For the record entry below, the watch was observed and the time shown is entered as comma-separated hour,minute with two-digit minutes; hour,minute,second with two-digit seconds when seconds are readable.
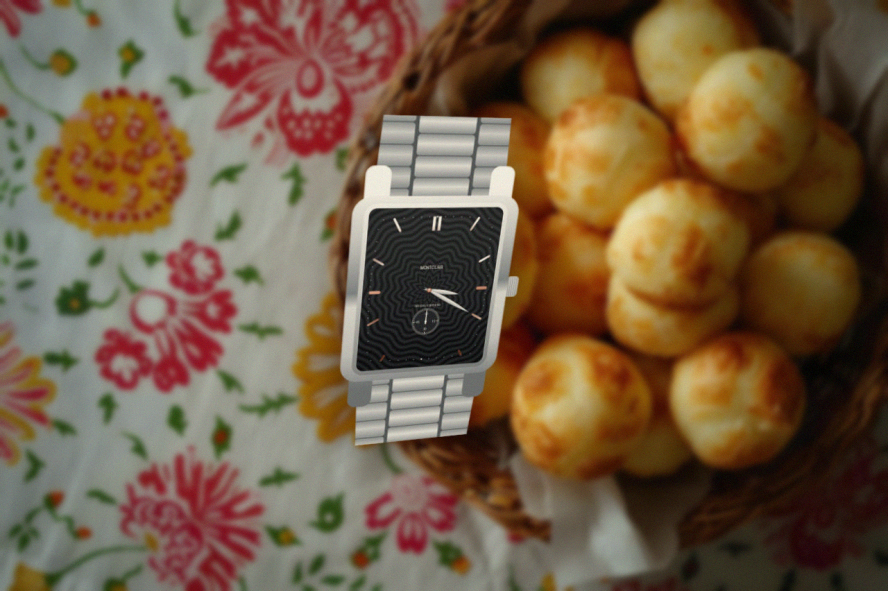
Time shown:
3,20
